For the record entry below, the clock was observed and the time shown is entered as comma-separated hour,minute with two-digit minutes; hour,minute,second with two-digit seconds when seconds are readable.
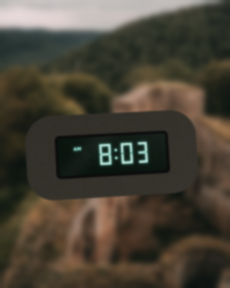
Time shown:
8,03
